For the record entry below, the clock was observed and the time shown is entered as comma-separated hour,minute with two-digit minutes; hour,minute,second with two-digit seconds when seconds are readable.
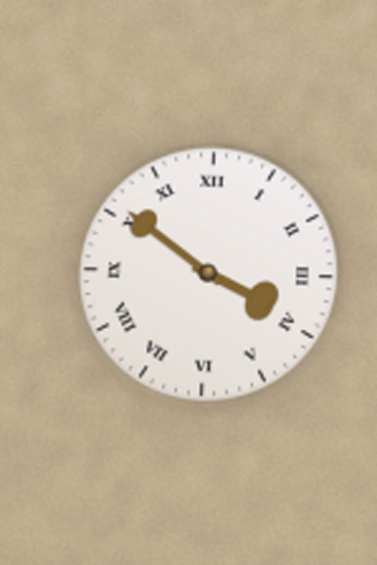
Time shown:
3,51
